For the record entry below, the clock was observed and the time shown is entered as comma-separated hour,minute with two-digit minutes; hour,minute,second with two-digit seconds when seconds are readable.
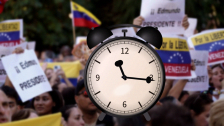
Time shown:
11,16
